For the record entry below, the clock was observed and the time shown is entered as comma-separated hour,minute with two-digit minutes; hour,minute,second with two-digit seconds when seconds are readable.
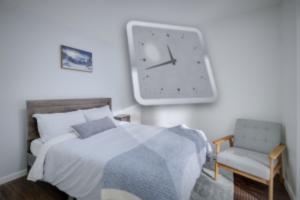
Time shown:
11,42
